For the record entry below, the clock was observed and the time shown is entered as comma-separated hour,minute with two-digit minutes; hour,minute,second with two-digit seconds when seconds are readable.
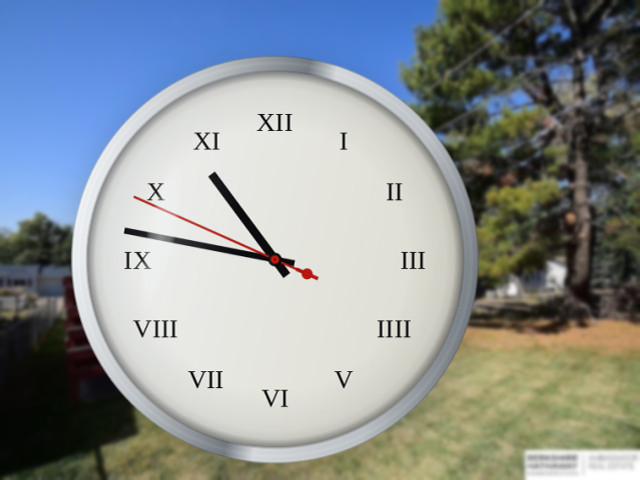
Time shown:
10,46,49
